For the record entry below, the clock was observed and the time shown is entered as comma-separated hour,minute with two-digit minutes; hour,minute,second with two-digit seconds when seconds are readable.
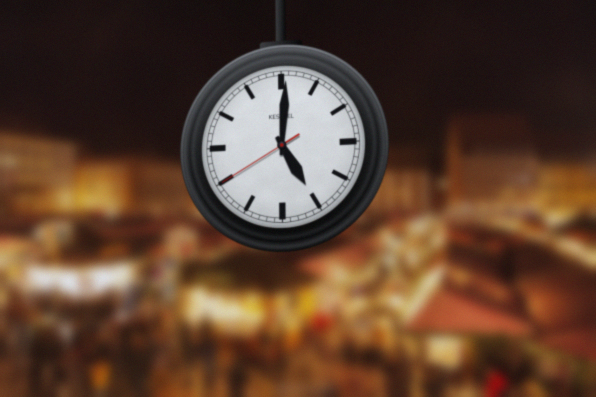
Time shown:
5,00,40
